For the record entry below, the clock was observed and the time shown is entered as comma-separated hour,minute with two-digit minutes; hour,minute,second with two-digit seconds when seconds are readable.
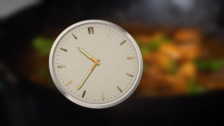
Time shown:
10,37
